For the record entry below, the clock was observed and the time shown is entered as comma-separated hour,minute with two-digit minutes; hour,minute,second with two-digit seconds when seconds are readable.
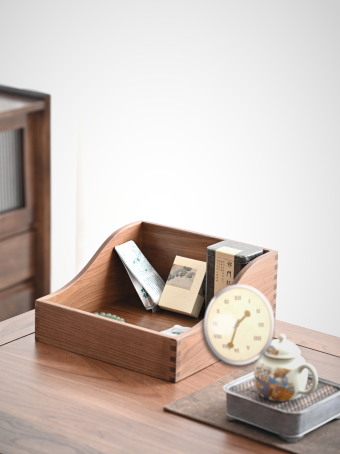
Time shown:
1,33
